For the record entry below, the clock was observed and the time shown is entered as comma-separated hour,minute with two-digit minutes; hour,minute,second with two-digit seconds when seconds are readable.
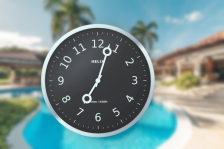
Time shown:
7,03
